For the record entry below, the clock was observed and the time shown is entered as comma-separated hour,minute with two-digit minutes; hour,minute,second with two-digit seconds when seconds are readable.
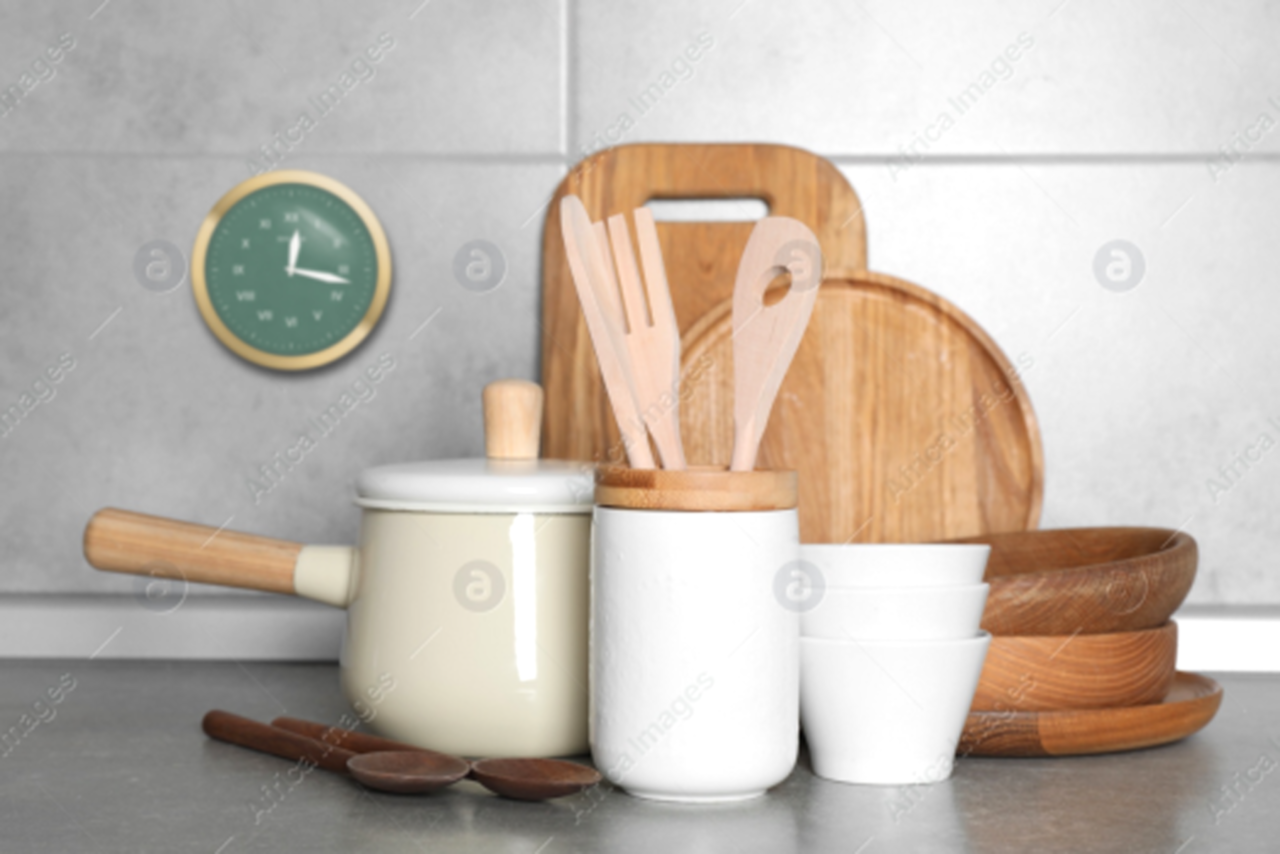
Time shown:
12,17
